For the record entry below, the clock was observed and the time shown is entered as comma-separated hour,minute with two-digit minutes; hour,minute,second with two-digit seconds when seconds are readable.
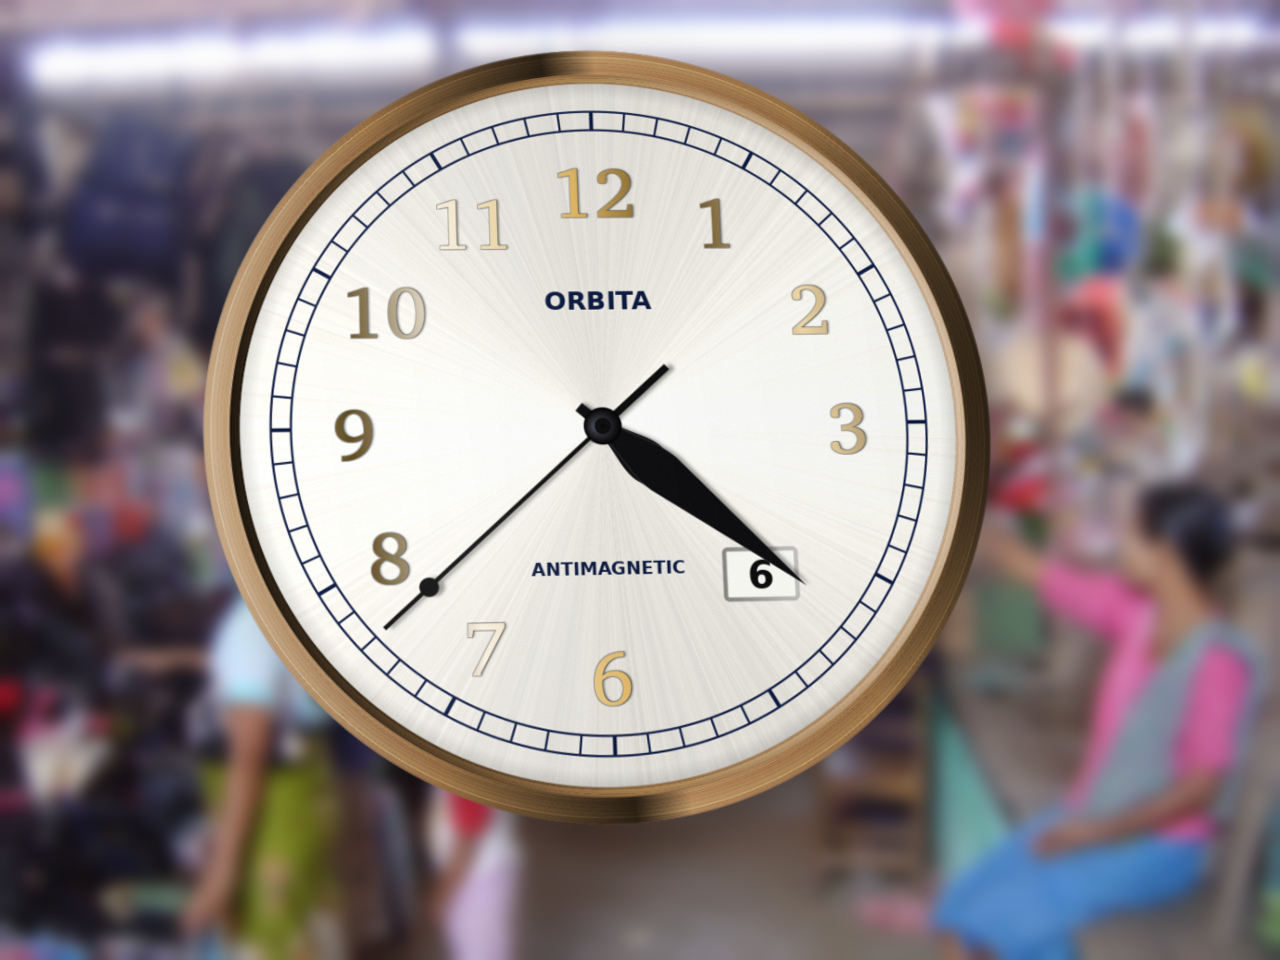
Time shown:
4,21,38
